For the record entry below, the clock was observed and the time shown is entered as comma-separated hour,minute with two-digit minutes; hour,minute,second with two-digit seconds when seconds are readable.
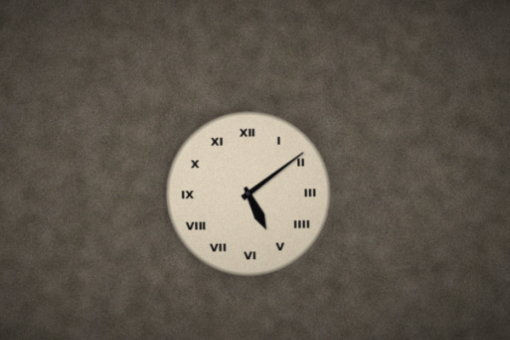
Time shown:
5,09
